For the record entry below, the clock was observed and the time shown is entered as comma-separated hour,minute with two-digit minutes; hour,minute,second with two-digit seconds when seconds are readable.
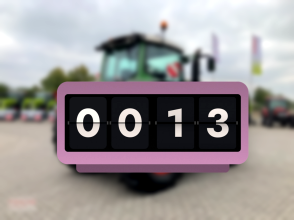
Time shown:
0,13
